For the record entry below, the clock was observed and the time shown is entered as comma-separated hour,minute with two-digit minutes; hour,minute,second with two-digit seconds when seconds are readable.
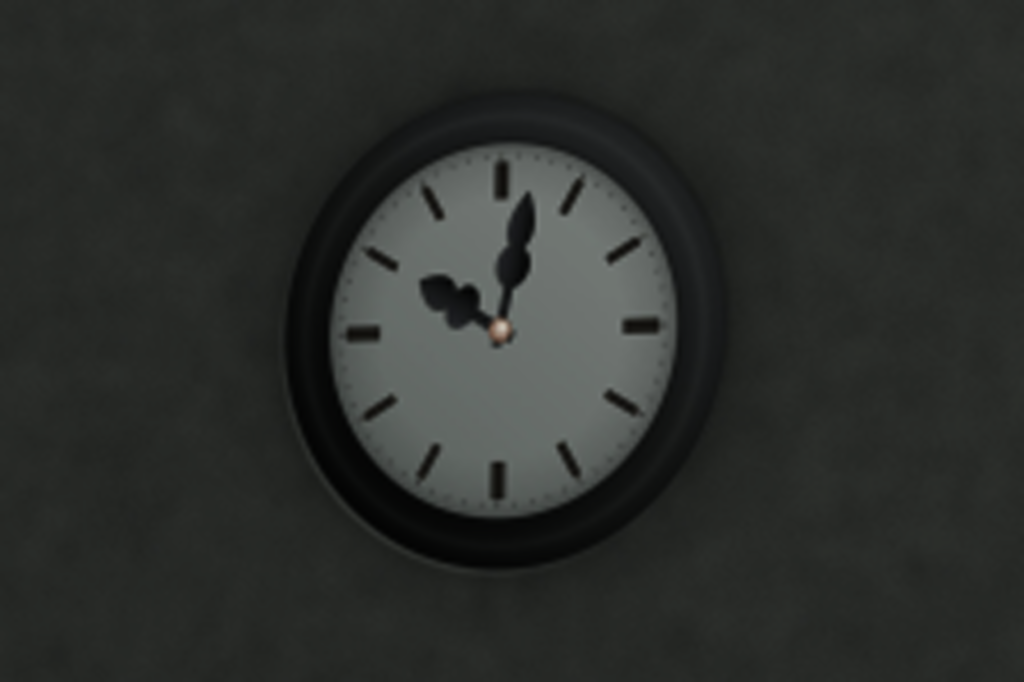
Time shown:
10,02
